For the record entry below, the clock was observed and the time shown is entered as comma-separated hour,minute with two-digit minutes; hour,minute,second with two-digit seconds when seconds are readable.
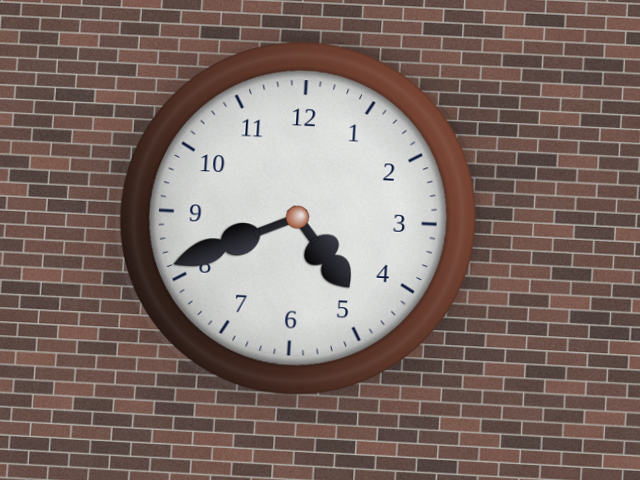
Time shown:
4,41
